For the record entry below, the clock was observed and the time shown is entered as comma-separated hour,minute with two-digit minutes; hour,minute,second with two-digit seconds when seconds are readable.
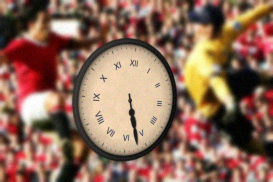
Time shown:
5,27
